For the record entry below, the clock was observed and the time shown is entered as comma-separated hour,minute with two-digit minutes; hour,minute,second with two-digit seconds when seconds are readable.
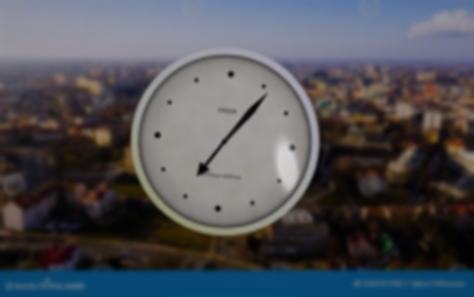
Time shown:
7,06
